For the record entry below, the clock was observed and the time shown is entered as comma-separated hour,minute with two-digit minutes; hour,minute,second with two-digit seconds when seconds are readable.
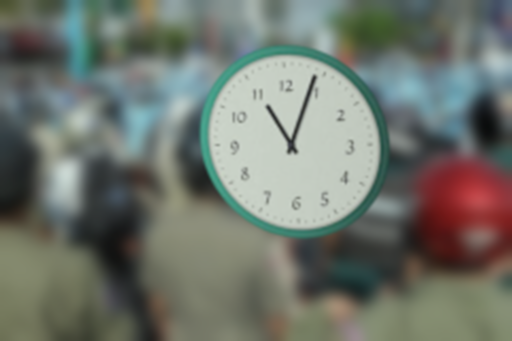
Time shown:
11,04
